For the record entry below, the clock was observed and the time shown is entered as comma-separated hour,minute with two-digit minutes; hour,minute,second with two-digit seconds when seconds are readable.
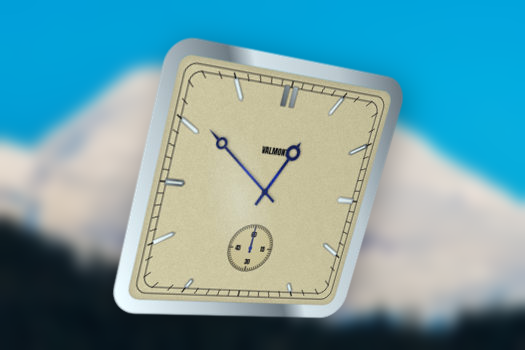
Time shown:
12,51
